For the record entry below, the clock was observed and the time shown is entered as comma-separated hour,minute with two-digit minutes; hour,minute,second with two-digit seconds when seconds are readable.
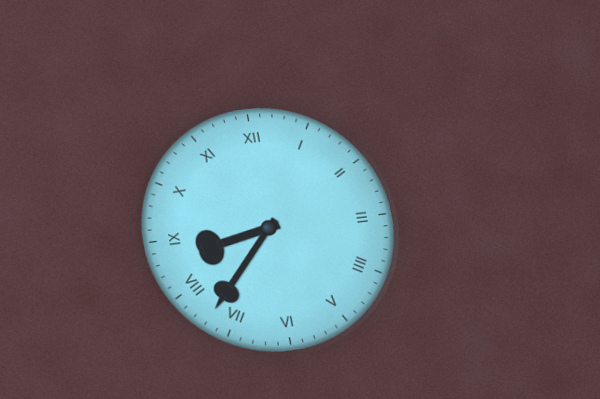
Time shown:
8,37
